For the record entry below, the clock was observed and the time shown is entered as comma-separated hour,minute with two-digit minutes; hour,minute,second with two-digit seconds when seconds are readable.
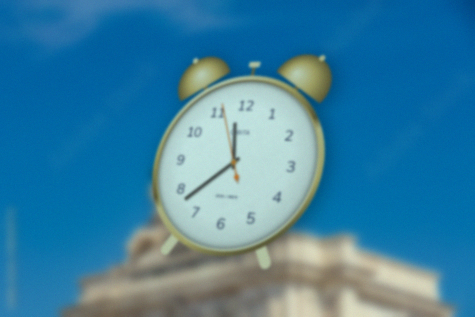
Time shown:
11,37,56
